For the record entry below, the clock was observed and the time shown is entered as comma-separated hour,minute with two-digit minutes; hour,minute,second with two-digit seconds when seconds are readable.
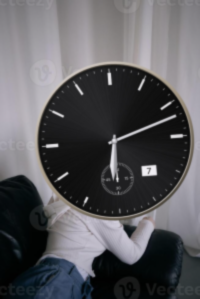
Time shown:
6,12
